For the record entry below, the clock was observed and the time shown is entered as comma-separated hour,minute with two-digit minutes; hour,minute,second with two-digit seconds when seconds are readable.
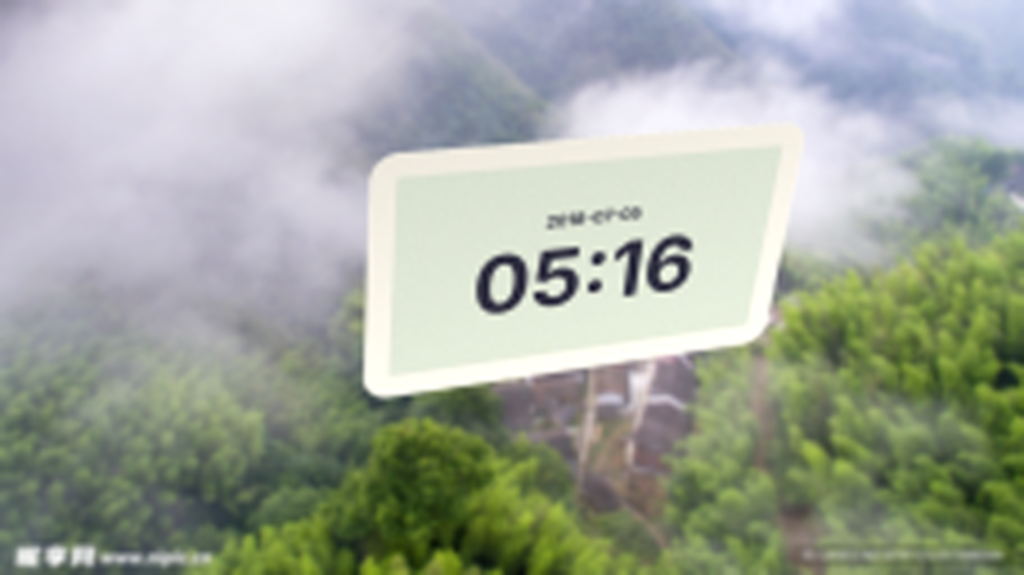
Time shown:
5,16
